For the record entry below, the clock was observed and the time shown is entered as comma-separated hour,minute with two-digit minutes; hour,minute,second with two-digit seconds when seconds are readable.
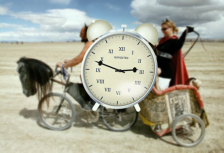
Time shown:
2,48
